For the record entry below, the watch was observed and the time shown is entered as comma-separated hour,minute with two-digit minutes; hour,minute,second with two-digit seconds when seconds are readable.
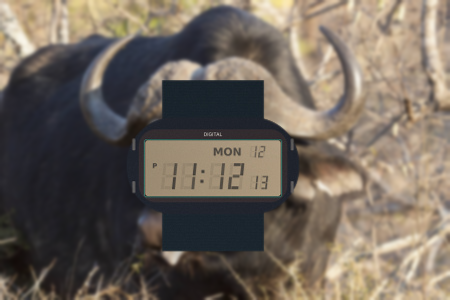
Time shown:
11,12,13
